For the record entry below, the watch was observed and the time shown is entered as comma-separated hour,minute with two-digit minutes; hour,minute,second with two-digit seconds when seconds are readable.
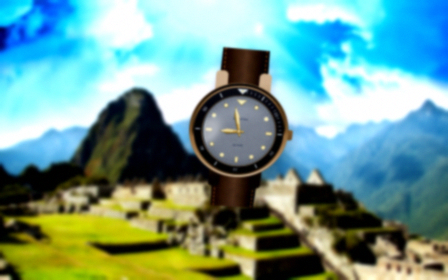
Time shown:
8,58
